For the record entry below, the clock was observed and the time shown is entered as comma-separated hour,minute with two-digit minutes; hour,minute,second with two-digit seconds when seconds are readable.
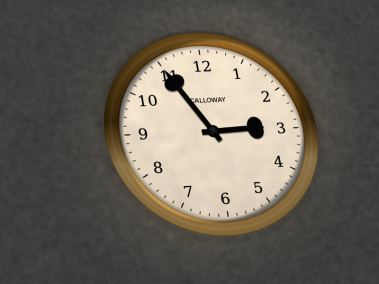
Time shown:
2,55
